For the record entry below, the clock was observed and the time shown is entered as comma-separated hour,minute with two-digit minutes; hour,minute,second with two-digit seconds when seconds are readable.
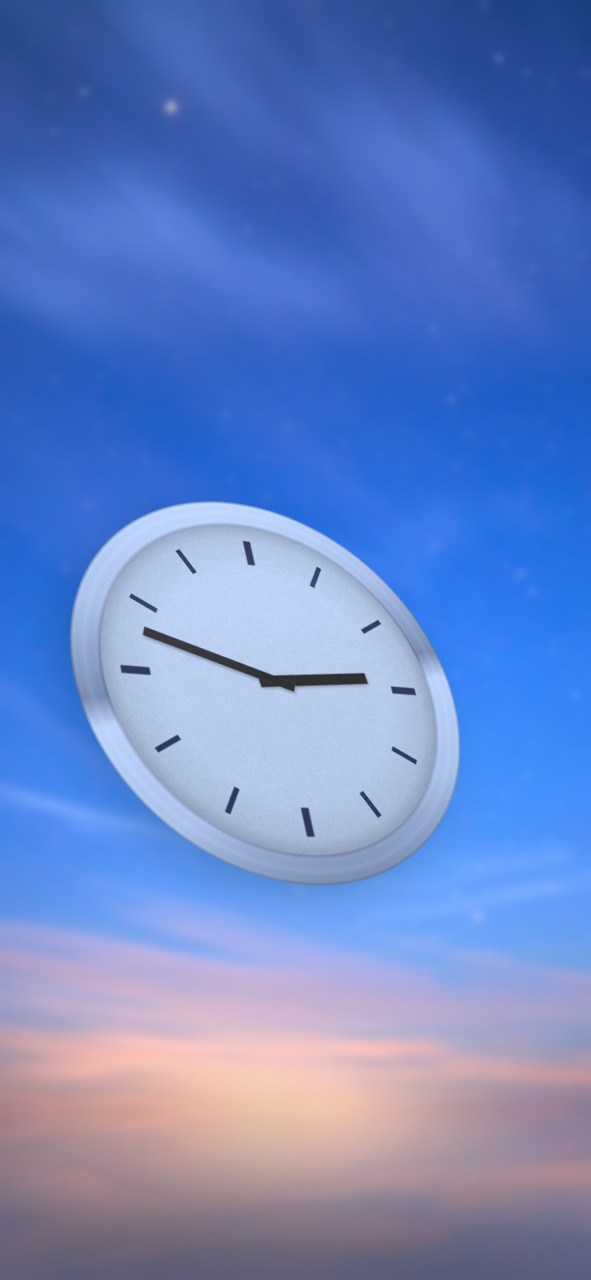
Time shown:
2,48
